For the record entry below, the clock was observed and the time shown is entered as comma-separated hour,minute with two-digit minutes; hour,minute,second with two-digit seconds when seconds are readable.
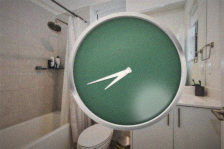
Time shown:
7,42
